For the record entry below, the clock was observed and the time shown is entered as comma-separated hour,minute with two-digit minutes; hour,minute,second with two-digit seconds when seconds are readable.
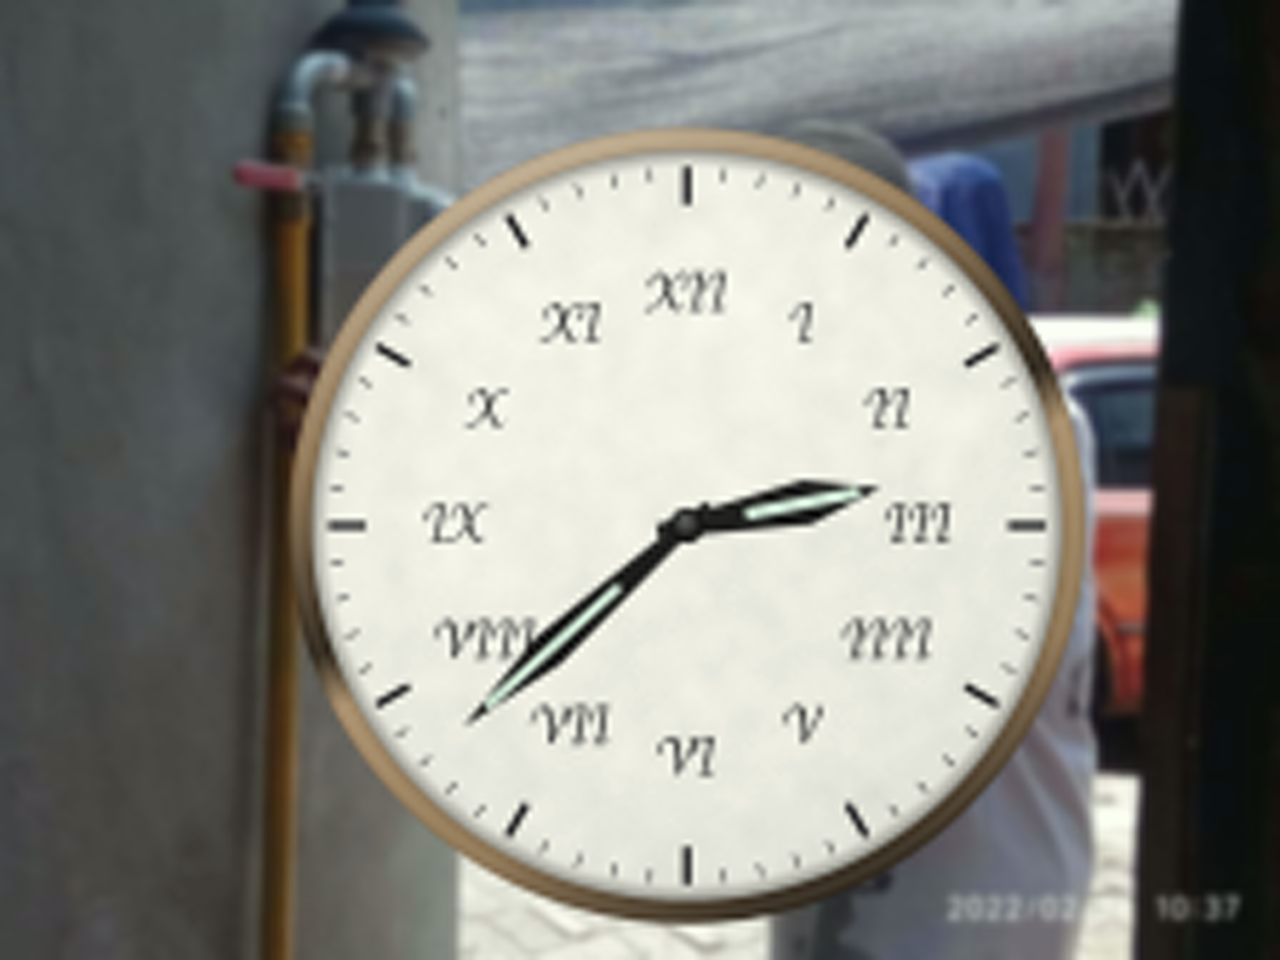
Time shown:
2,38
